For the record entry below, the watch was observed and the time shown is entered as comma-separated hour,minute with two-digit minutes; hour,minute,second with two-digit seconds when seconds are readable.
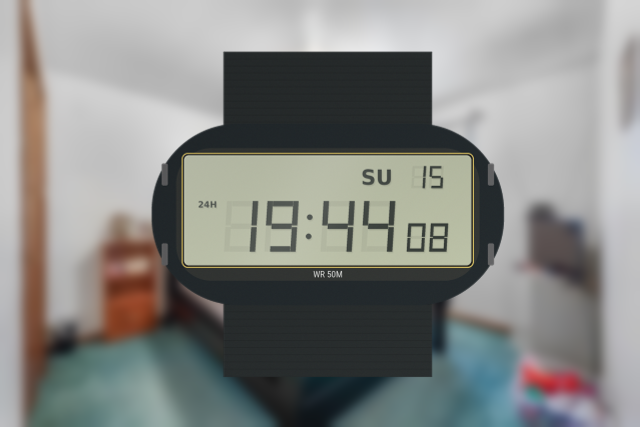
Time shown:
19,44,08
